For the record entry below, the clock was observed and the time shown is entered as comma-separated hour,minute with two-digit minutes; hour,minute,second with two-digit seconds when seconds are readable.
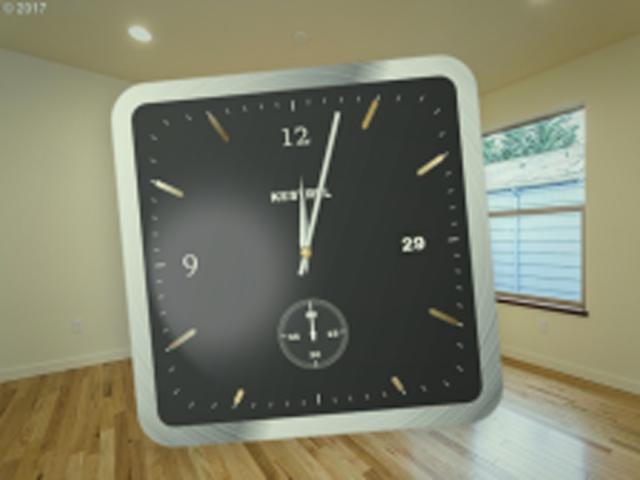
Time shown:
12,03
